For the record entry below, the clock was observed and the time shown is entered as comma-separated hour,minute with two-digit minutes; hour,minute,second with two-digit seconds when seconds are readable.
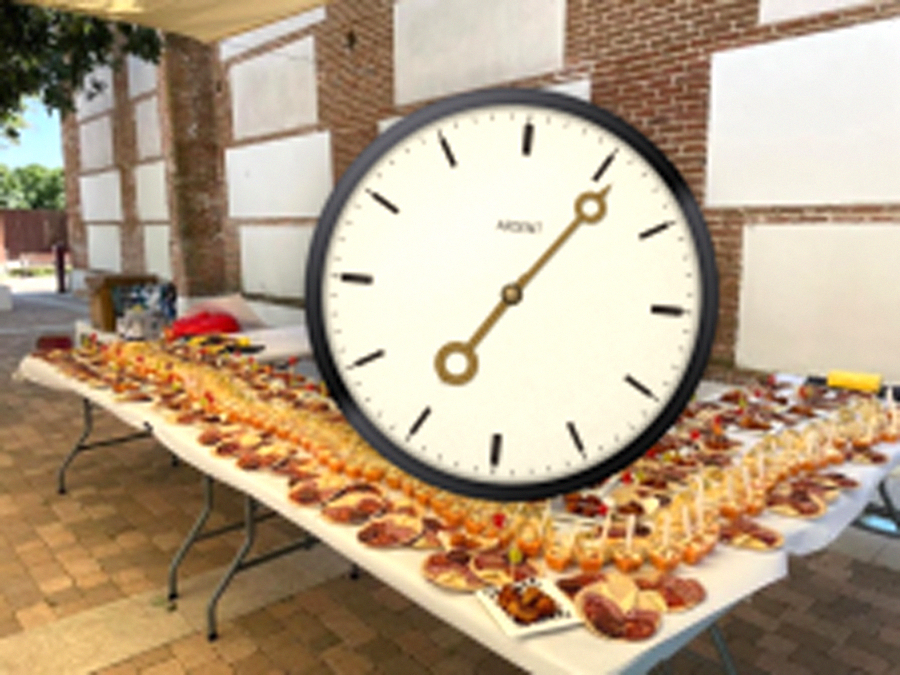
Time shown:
7,06
